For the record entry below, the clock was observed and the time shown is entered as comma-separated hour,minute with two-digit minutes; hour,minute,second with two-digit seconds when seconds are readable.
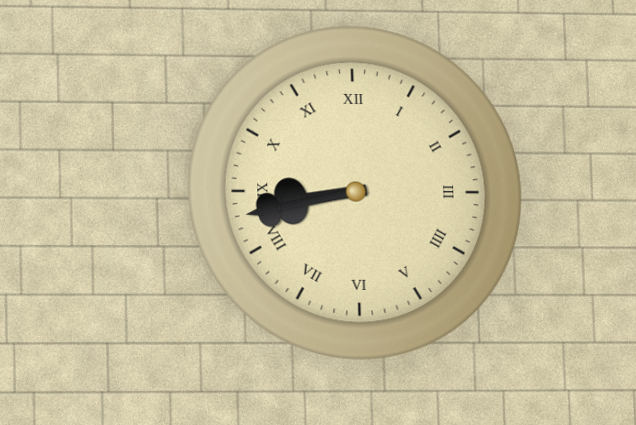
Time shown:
8,43
